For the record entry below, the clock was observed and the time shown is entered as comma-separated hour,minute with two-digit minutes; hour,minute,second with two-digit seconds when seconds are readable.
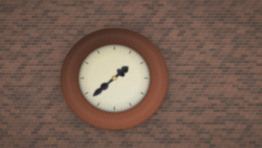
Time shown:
1,38
